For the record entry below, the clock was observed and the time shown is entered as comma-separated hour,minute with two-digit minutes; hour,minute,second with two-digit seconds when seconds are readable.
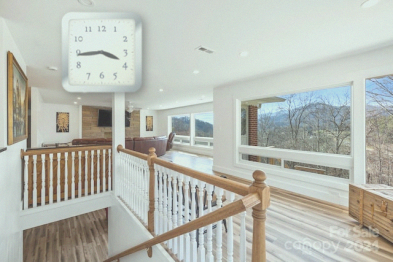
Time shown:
3,44
